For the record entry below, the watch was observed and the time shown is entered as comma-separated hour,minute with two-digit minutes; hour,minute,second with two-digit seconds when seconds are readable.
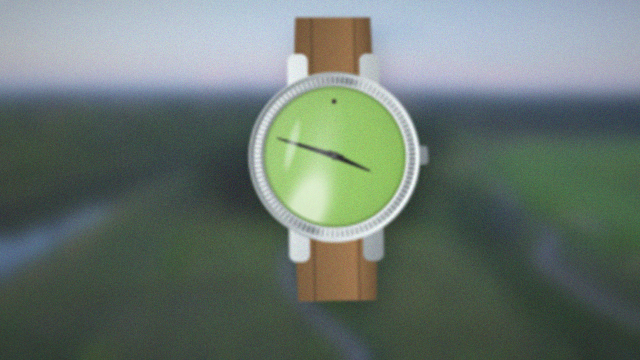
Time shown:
3,48
